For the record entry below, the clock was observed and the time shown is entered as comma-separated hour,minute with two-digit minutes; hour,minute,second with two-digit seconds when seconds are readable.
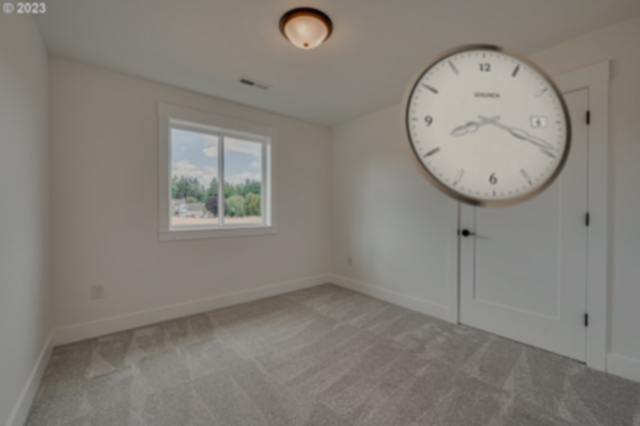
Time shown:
8,19
